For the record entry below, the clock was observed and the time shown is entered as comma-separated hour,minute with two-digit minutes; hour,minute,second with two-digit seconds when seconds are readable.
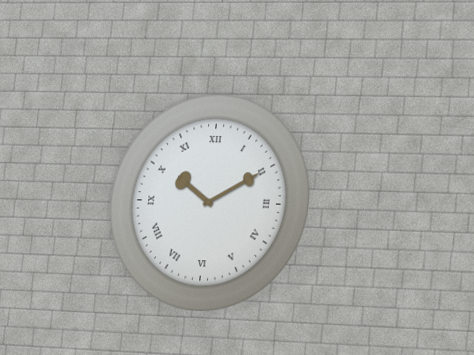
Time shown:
10,10
